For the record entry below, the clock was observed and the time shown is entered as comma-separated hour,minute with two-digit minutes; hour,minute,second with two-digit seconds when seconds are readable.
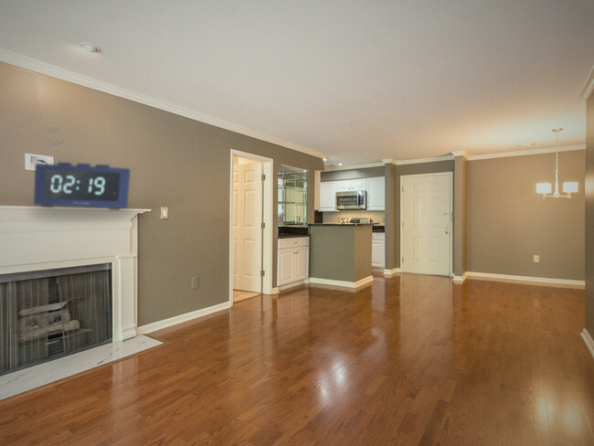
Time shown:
2,19
